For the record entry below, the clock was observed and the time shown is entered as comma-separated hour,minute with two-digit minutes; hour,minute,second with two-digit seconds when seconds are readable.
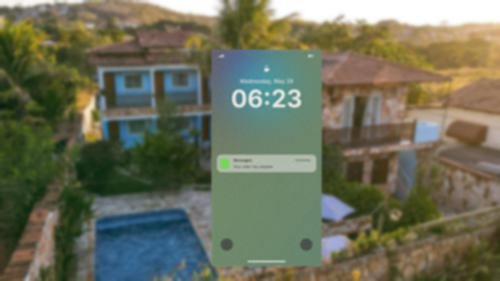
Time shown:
6,23
